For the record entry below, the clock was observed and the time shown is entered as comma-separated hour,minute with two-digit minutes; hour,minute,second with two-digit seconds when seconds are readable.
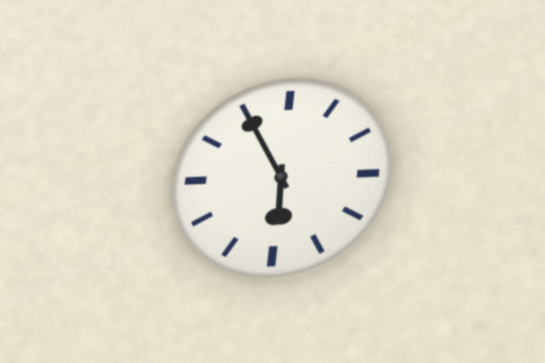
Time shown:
5,55
